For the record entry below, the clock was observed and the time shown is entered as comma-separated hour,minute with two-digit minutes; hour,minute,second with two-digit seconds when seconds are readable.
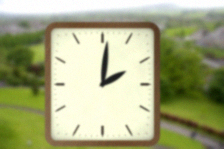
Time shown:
2,01
